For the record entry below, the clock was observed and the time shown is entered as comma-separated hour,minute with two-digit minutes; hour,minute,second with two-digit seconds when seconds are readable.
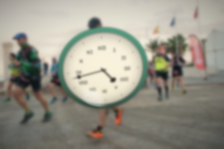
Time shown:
4,43
